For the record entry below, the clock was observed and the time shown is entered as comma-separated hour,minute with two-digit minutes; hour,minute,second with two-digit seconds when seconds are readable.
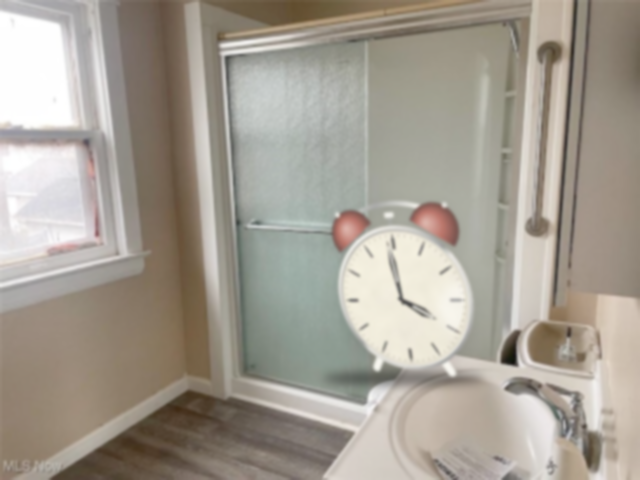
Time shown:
3,59
